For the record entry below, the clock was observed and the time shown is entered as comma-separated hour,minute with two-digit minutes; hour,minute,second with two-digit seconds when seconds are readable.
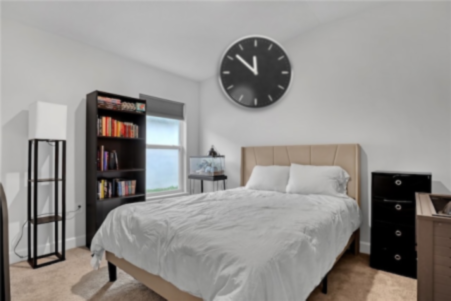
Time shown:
11,52
